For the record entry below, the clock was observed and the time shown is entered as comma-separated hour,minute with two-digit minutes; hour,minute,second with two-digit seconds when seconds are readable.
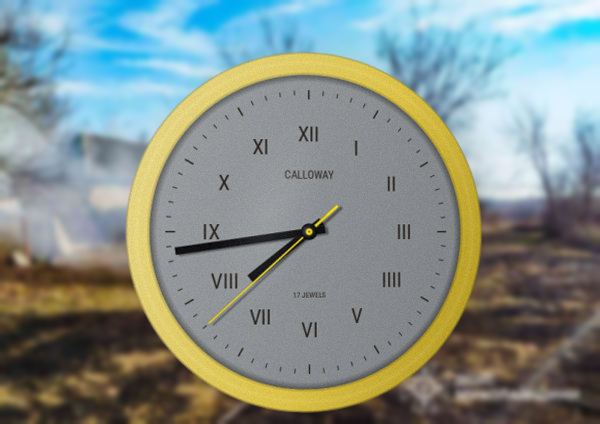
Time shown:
7,43,38
